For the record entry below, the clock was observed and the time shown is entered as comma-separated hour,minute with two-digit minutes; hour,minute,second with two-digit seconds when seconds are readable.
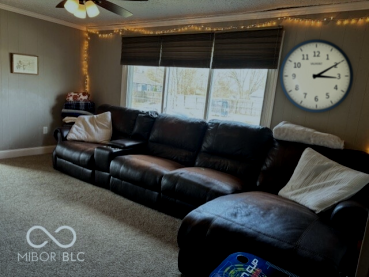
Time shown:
3,10
